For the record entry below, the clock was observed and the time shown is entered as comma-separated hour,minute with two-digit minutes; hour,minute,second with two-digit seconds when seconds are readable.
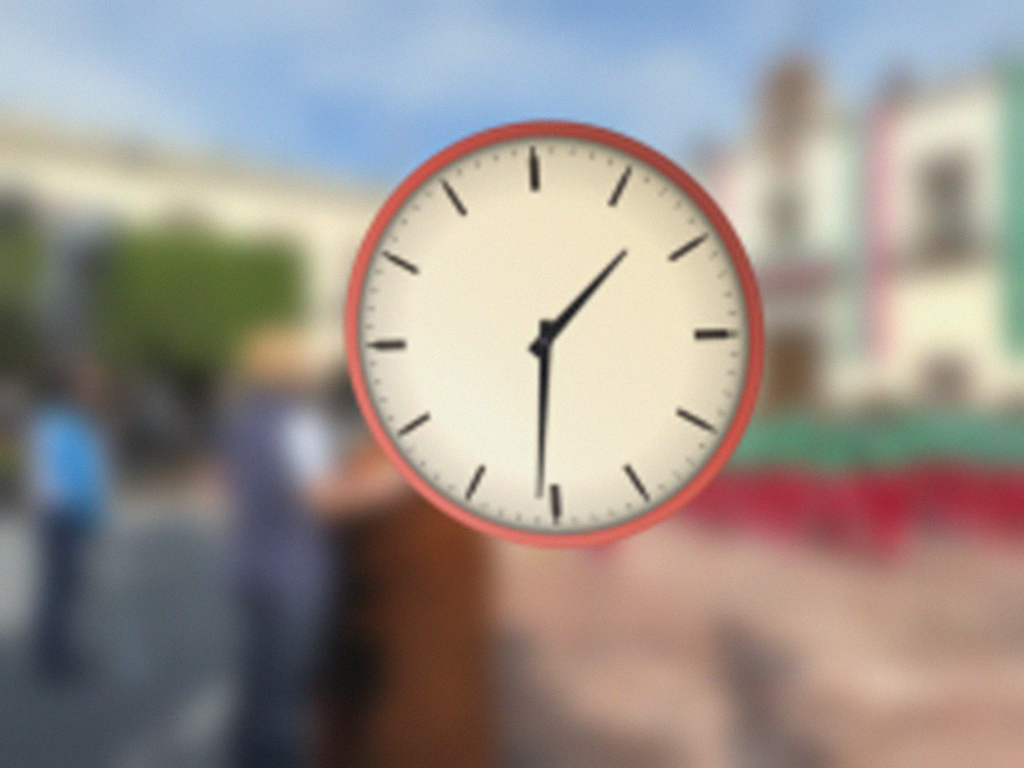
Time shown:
1,31
